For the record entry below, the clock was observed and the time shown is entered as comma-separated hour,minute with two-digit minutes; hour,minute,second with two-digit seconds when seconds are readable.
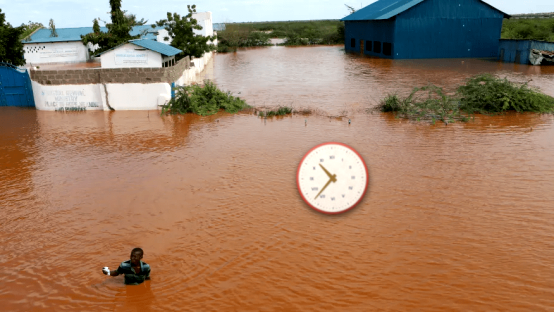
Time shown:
10,37
